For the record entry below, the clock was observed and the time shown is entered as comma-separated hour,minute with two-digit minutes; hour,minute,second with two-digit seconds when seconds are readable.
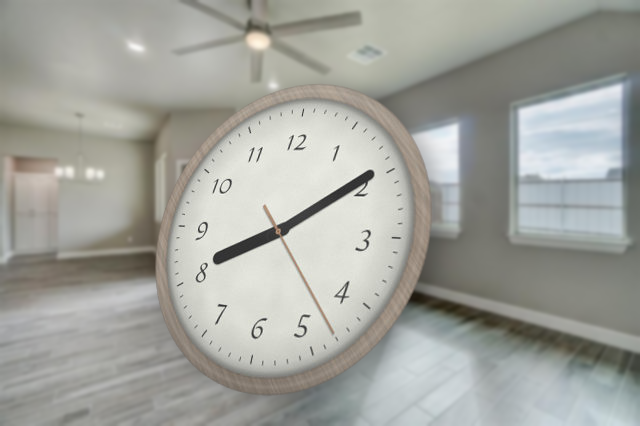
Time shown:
8,09,23
